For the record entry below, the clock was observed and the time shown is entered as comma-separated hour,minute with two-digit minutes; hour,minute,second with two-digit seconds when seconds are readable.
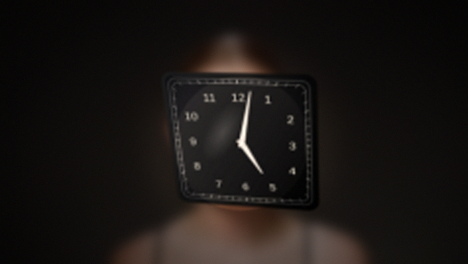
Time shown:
5,02
